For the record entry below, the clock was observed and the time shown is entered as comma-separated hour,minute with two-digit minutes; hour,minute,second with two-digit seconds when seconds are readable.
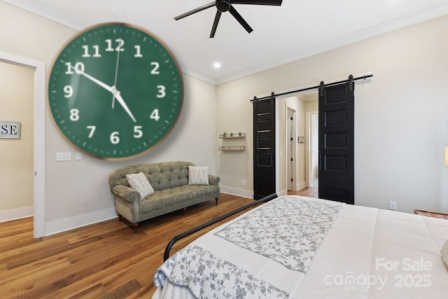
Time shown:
4,50,01
